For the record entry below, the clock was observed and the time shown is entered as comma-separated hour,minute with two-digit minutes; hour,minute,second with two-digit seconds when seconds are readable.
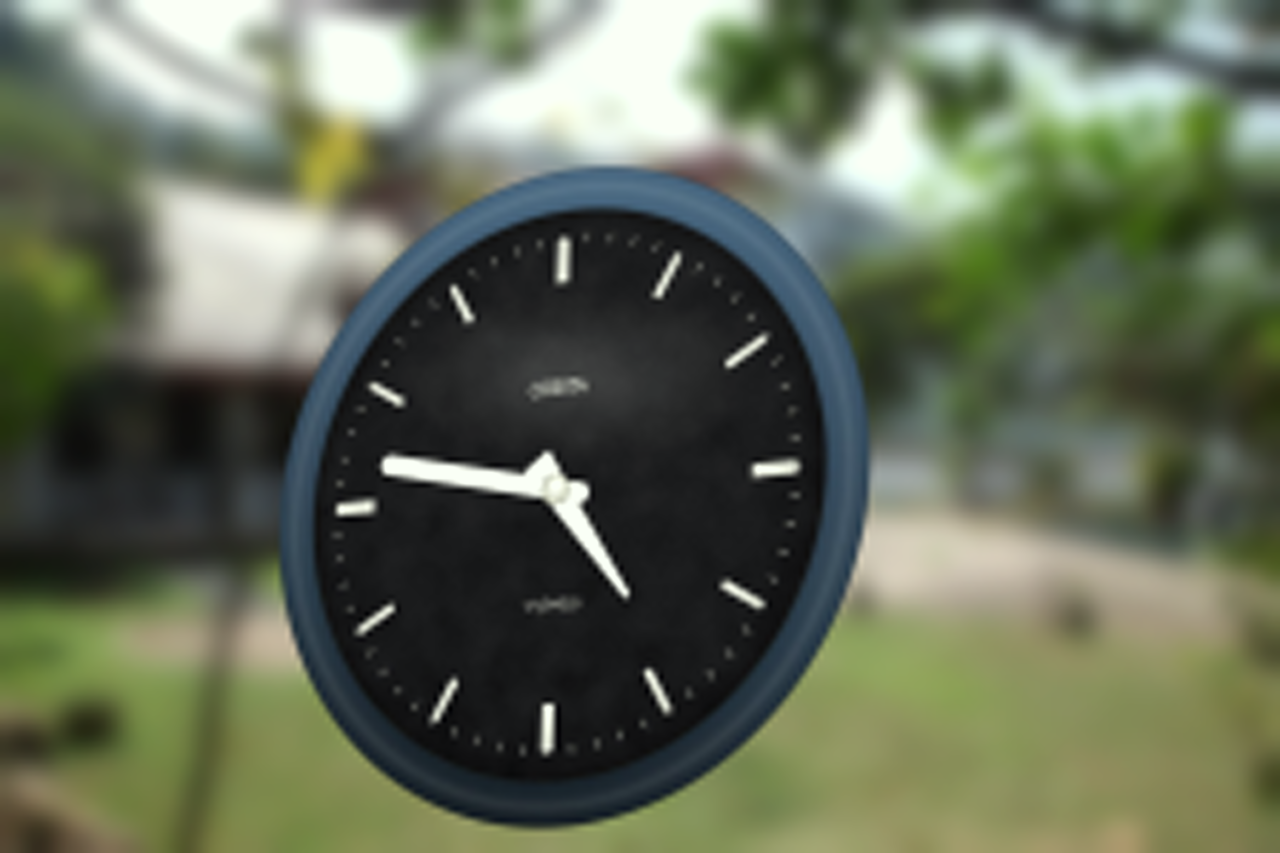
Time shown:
4,47
